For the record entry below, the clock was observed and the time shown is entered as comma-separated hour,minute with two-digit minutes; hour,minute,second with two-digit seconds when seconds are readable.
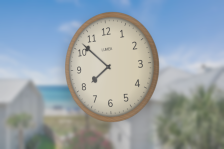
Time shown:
7,52
